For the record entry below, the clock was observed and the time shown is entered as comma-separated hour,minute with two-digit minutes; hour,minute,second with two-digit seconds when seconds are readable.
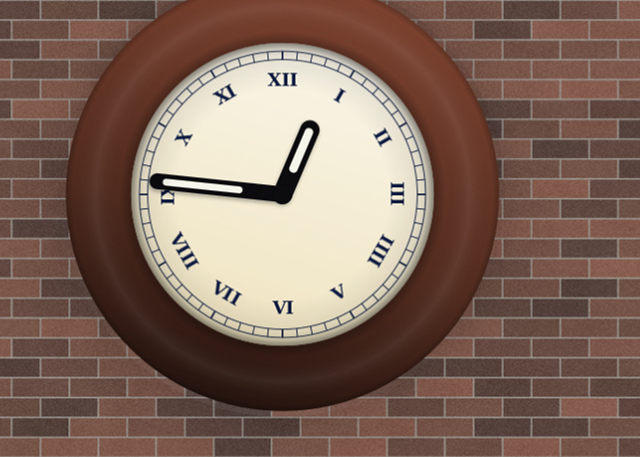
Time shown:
12,46
